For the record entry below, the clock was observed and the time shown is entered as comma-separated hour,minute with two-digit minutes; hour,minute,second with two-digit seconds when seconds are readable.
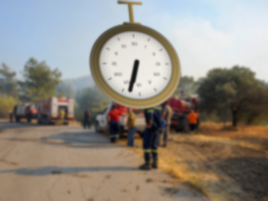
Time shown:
6,33
